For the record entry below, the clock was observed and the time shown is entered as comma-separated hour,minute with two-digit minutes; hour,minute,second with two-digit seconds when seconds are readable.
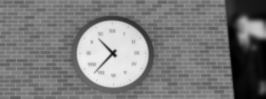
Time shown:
10,37
